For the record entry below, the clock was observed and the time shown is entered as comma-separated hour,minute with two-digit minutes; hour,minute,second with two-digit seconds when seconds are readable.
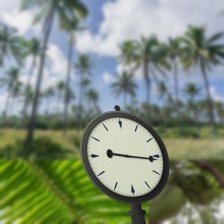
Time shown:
9,16
